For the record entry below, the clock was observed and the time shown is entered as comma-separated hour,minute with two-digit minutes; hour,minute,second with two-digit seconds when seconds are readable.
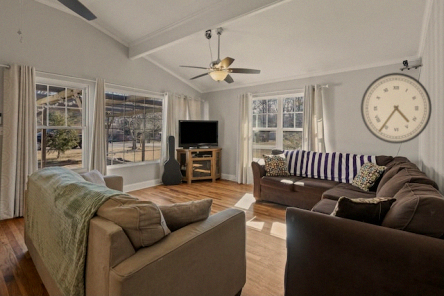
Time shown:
4,36
